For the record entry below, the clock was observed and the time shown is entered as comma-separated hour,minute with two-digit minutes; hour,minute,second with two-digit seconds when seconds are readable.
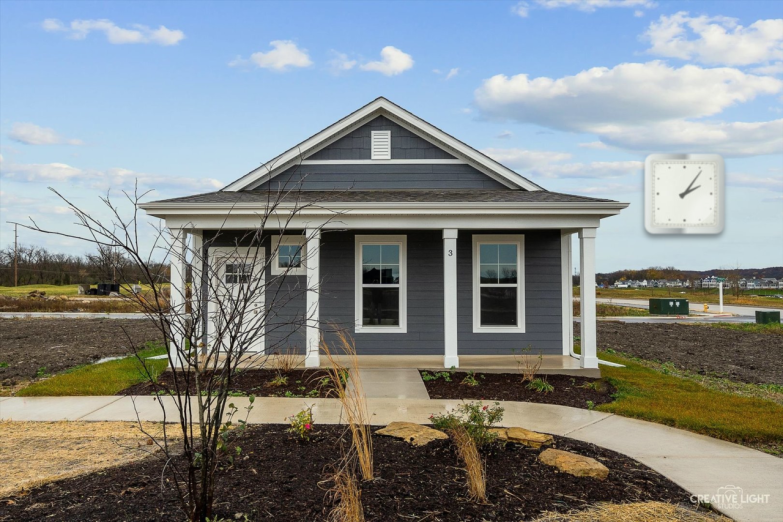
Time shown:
2,06
